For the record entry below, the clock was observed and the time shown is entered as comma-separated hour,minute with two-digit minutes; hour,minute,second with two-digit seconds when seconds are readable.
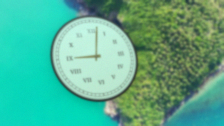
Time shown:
9,02
